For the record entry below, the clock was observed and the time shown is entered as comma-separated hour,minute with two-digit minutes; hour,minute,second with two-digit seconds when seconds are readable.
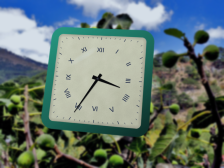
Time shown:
3,35
